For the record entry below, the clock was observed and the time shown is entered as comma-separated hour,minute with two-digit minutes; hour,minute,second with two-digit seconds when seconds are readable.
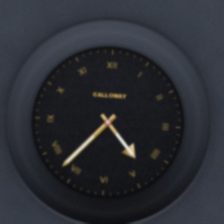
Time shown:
4,37
